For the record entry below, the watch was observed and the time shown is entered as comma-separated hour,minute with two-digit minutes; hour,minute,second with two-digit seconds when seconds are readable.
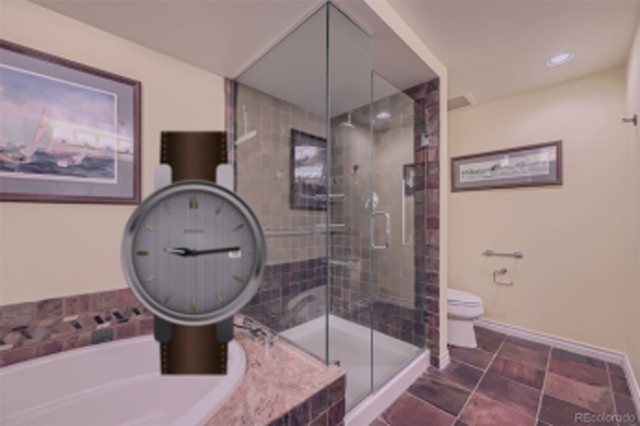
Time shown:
9,14
